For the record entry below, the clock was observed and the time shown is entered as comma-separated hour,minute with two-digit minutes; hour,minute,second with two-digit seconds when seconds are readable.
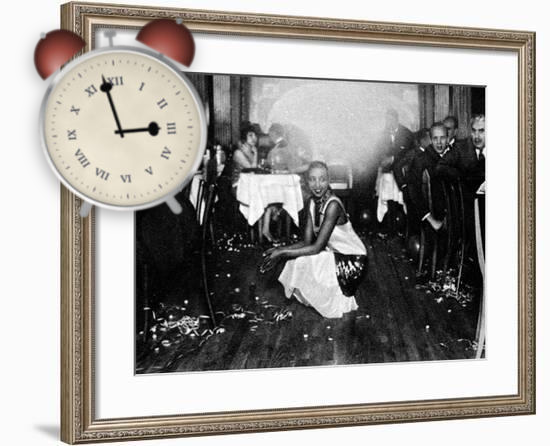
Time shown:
2,58
